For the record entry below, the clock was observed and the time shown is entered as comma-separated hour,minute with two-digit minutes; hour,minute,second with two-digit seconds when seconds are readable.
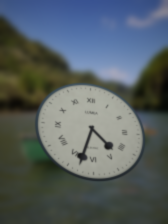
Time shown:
4,33
